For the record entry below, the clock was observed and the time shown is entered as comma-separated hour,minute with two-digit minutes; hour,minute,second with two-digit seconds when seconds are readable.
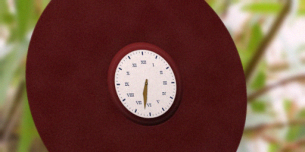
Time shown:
6,32
